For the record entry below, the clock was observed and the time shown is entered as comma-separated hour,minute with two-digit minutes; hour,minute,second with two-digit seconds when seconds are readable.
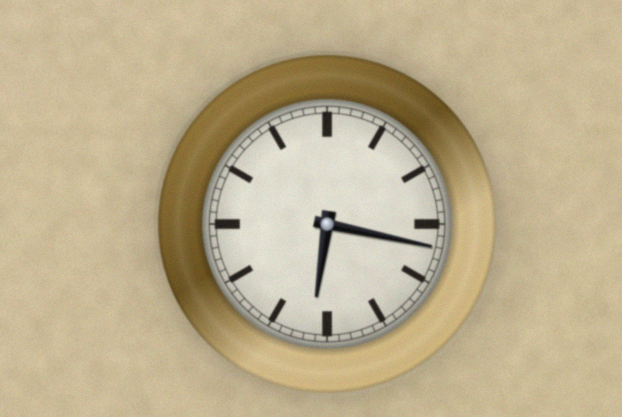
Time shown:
6,17
